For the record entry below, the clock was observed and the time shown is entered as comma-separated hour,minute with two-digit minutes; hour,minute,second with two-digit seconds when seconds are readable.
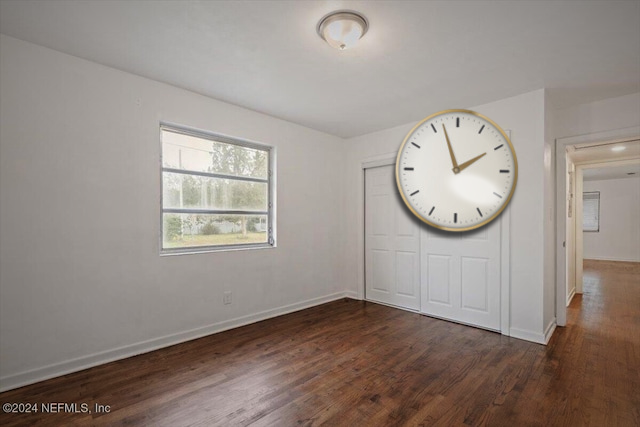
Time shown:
1,57
